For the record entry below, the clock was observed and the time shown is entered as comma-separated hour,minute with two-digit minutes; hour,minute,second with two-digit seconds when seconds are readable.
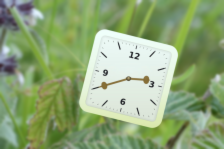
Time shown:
2,40
